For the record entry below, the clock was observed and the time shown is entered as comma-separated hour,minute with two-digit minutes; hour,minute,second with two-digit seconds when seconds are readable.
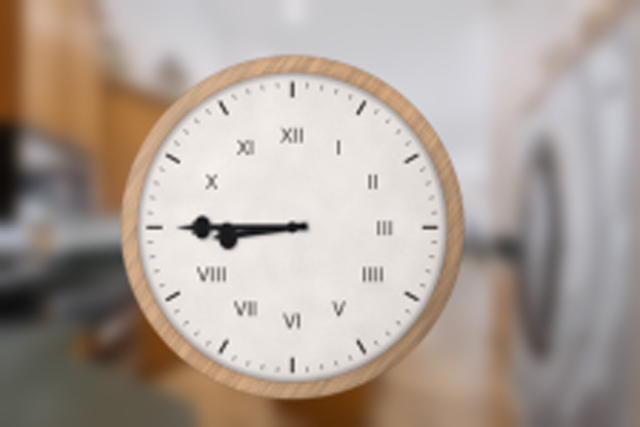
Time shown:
8,45
